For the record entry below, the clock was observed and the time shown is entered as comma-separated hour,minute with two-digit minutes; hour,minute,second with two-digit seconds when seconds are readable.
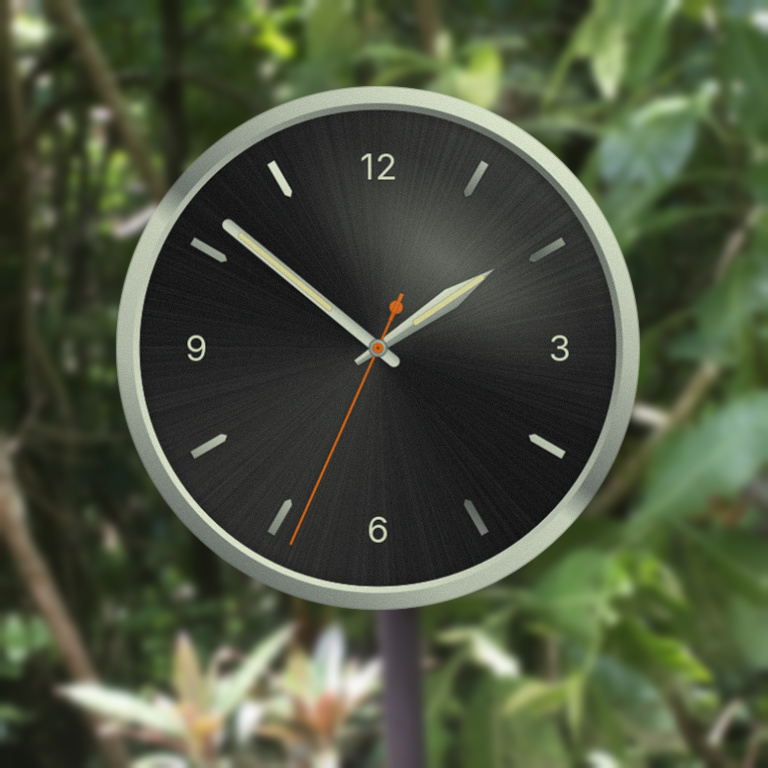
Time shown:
1,51,34
